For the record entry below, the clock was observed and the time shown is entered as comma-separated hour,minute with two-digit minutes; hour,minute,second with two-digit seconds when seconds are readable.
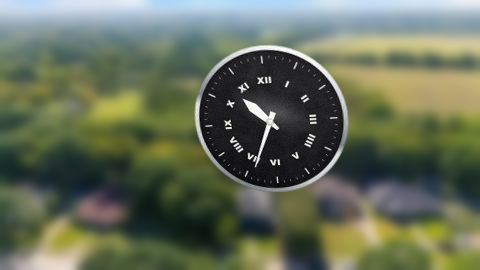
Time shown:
10,34
